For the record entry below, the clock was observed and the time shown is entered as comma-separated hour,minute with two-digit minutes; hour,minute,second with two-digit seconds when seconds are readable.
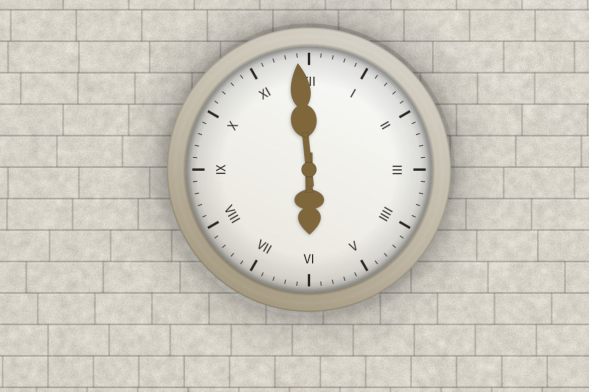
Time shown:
5,59
